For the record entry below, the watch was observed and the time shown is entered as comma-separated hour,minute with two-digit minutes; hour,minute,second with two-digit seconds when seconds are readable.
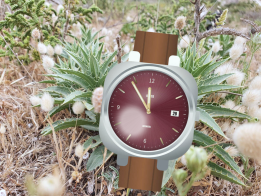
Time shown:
11,54
